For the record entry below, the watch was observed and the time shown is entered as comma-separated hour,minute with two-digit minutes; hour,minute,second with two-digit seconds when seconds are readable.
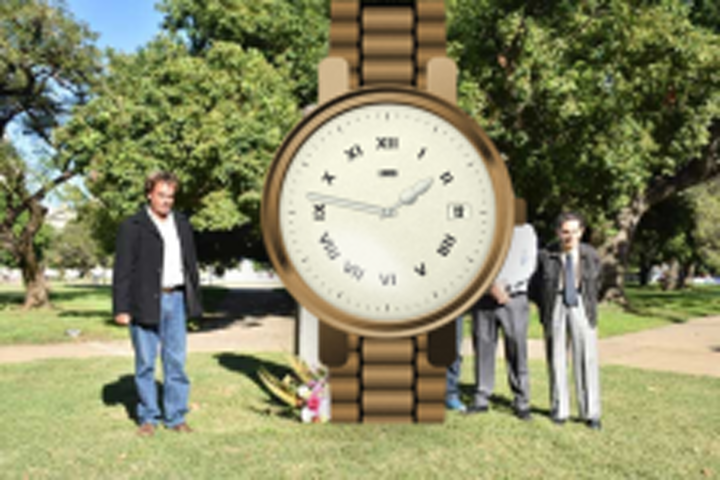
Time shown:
1,47
